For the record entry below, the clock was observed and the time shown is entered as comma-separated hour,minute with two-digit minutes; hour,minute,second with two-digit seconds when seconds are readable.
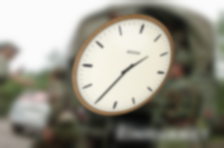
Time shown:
1,35
